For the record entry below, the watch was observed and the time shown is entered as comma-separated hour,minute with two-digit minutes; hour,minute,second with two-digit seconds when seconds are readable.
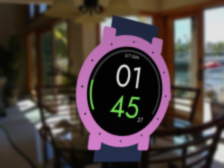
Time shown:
1,45
